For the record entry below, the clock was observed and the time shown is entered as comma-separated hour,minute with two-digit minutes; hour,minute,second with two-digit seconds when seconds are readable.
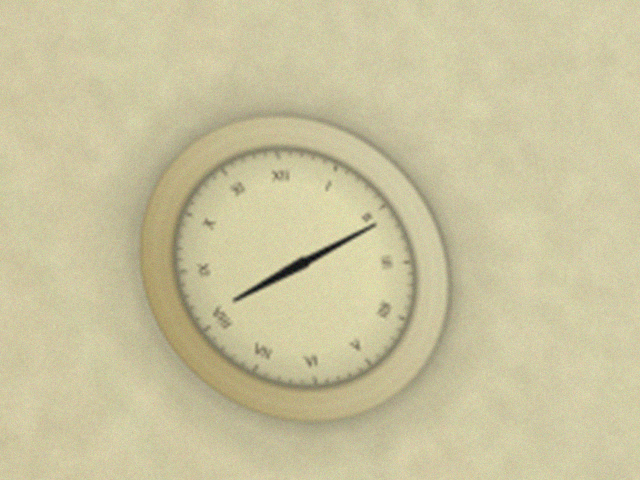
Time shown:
8,11
